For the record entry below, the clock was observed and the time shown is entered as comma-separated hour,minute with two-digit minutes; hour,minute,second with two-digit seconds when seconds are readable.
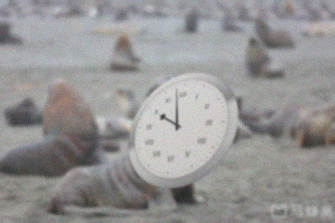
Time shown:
9,58
